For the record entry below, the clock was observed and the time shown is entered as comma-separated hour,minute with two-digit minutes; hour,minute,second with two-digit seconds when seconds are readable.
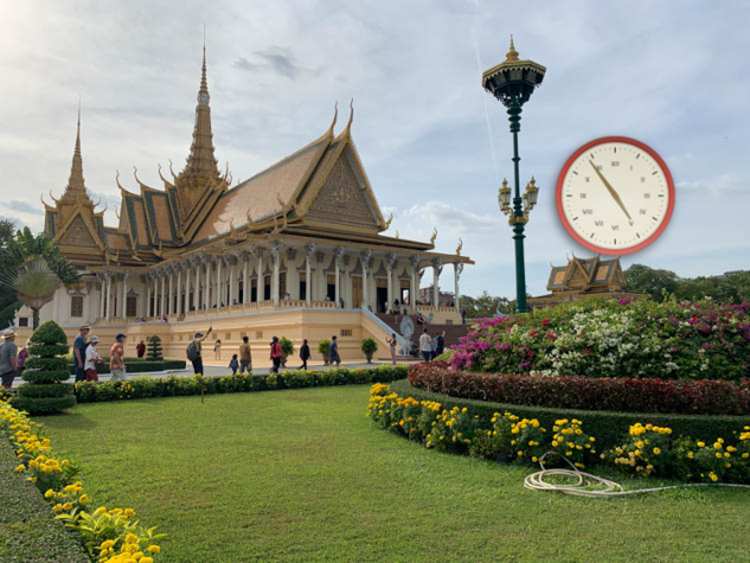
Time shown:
4,54
